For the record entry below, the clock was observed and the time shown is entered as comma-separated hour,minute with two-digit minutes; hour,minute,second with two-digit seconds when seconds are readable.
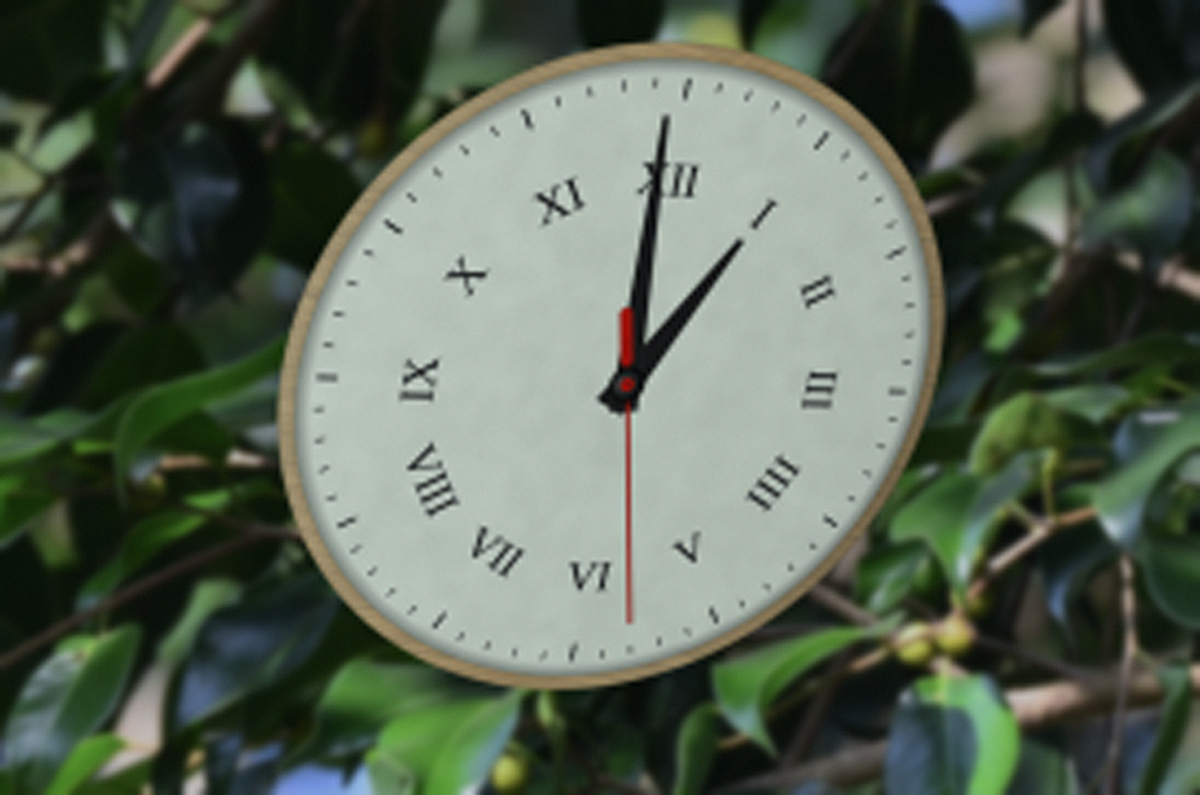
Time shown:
12,59,28
